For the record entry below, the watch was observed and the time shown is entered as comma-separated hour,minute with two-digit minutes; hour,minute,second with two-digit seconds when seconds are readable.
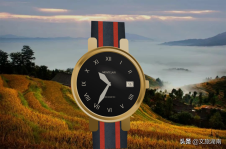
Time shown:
10,35
